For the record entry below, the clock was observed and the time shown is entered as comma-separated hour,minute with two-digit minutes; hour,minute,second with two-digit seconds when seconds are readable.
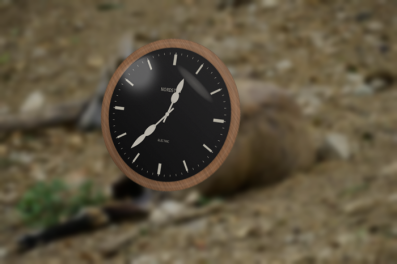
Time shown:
12,37
